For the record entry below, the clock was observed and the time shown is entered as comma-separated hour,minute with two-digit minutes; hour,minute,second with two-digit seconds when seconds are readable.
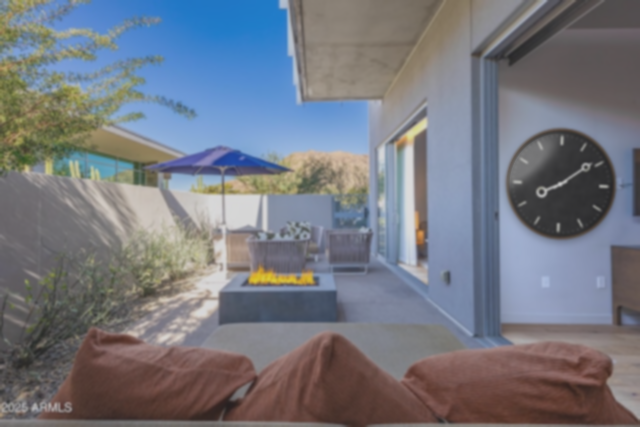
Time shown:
8,09
